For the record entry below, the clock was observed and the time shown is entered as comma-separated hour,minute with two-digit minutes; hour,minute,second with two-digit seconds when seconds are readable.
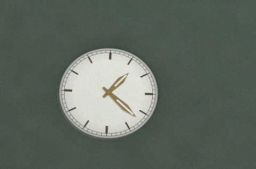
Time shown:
1,22
